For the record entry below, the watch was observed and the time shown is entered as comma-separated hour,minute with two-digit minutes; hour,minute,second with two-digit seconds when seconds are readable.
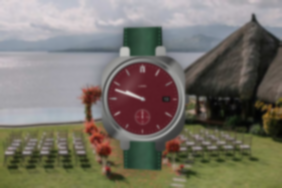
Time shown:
9,48
